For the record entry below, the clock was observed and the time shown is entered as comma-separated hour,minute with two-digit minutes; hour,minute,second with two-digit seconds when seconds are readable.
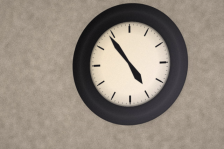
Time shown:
4,54
